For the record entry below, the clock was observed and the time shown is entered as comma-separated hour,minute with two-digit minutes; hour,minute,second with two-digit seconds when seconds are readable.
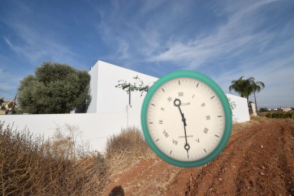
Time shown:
11,30
